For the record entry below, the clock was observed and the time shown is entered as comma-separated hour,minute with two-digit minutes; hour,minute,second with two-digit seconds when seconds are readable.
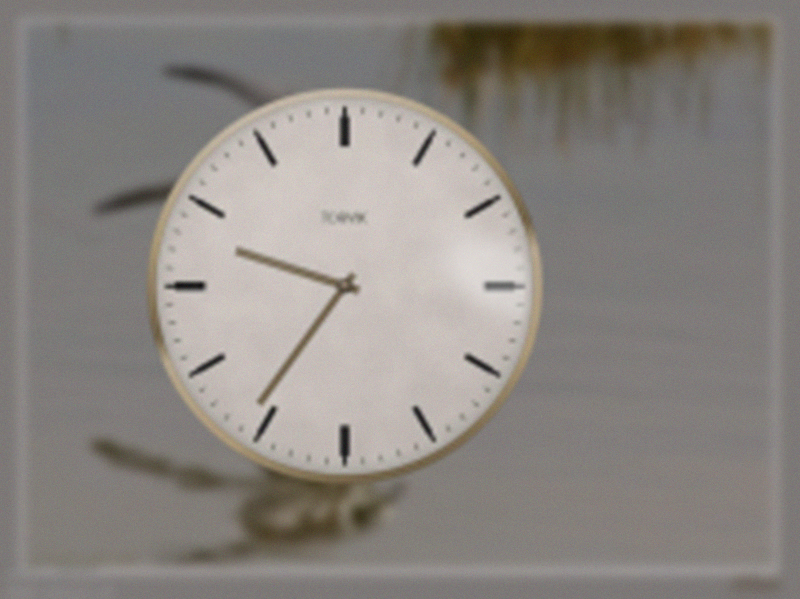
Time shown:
9,36
